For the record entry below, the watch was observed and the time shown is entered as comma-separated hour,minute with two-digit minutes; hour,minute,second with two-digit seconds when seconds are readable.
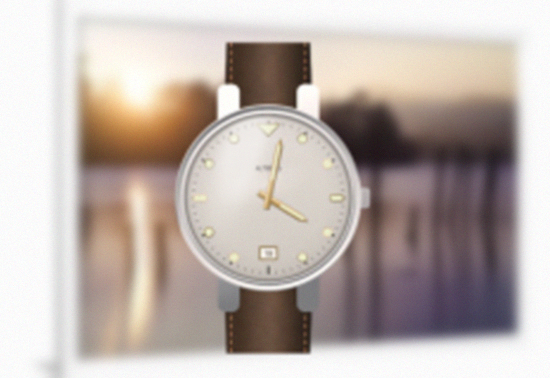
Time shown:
4,02
